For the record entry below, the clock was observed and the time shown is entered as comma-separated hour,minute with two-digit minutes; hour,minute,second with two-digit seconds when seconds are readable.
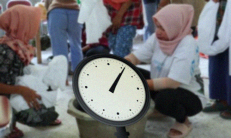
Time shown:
1,06
